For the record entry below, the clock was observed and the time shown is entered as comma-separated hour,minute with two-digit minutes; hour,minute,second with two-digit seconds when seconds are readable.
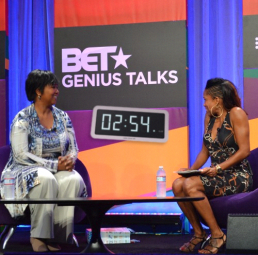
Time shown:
2,54
